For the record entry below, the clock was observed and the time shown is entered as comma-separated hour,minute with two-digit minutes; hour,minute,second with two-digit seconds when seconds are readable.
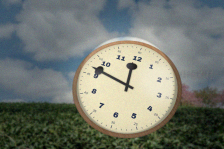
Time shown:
11,47
